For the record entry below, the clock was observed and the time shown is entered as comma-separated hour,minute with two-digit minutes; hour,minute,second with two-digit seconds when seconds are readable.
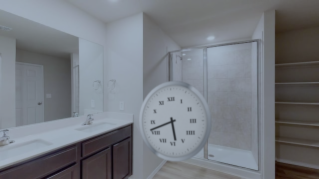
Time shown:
5,42
